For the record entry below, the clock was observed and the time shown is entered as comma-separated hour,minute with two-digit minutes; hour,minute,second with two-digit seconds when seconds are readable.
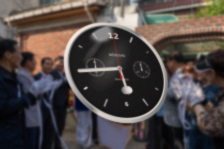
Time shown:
5,44
